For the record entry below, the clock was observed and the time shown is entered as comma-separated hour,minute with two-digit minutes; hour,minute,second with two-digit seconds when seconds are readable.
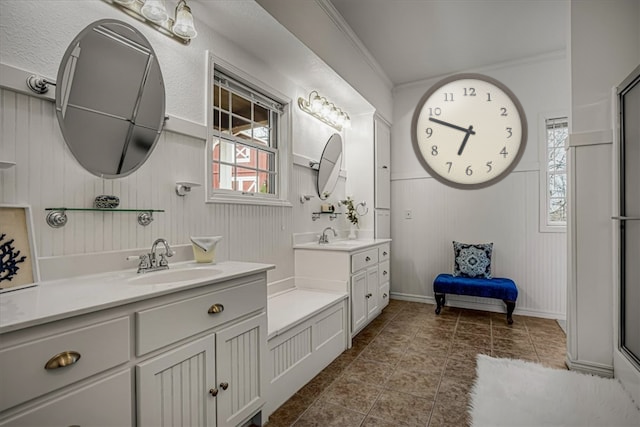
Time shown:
6,48
